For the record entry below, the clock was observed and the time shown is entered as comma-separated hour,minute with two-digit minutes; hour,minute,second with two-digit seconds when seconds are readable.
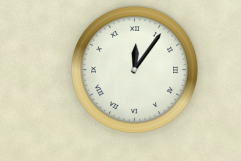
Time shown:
12,06
